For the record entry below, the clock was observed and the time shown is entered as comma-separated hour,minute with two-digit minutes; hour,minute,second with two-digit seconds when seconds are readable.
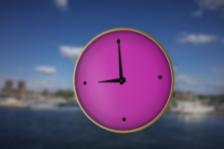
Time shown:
9,00
